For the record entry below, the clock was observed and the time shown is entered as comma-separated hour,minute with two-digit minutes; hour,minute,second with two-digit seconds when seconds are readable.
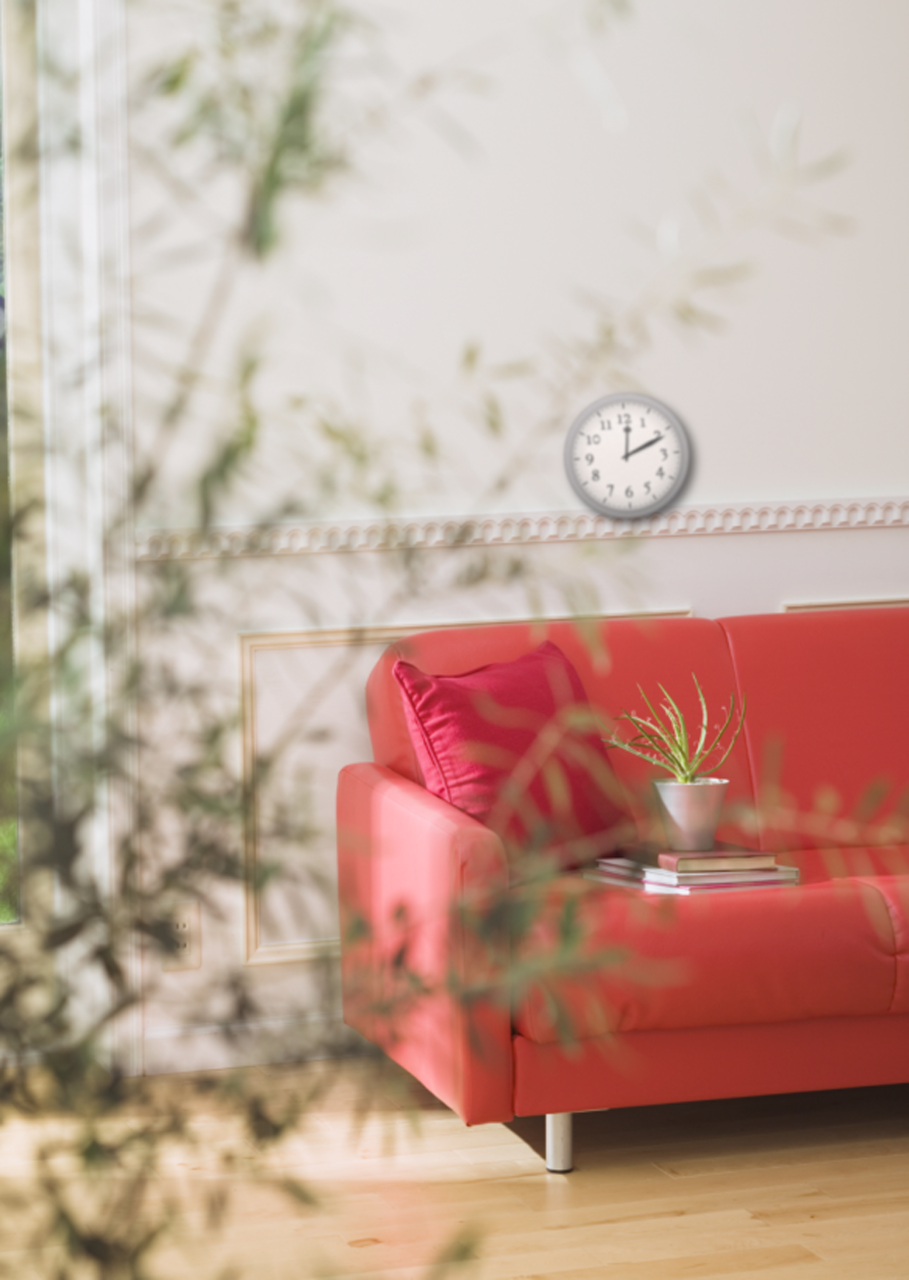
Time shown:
12,11
